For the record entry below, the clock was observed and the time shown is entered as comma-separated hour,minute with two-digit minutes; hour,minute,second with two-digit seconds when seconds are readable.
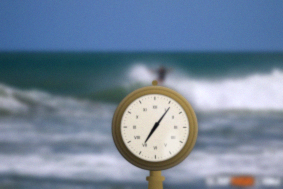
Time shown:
7,06
